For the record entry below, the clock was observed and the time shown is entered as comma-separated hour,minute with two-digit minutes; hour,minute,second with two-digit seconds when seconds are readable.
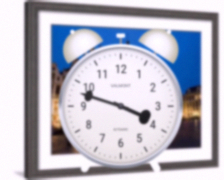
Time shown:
3,48
